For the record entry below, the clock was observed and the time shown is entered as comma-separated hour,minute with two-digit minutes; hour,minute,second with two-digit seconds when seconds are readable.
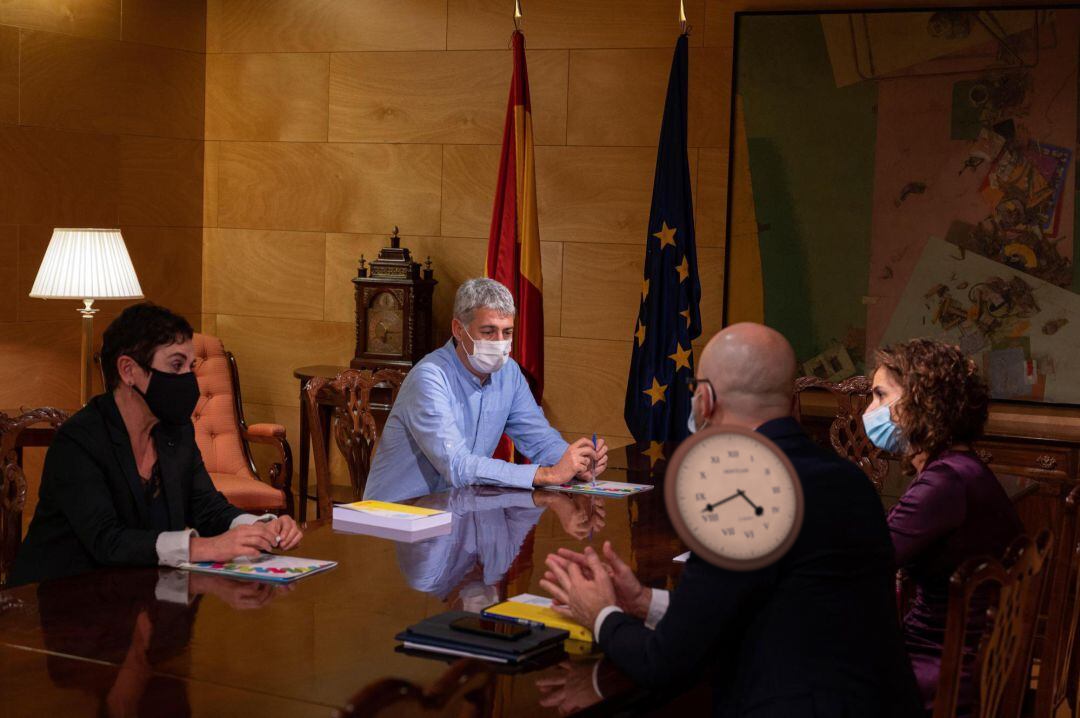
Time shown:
4,42
